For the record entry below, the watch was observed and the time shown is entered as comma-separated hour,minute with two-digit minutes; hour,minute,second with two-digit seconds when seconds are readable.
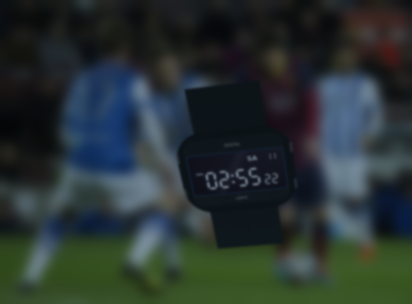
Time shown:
2,55
